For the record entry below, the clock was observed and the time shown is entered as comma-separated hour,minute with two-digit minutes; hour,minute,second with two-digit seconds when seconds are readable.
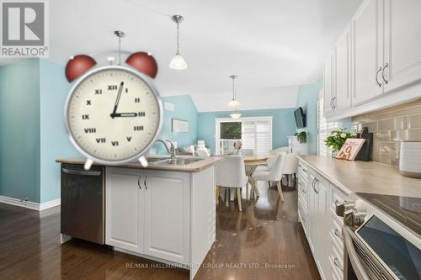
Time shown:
3,03
